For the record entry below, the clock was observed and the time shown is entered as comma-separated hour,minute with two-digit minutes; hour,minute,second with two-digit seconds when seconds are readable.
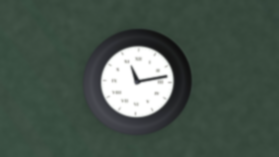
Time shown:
11,13
